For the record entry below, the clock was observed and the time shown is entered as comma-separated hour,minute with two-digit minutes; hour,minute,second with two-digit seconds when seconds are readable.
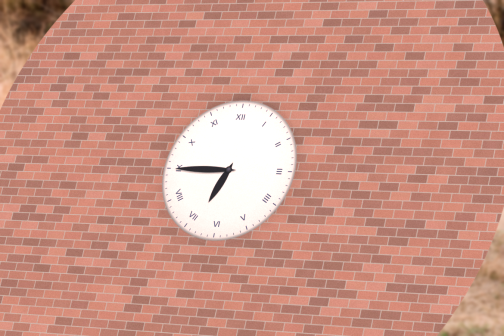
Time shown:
6,45
